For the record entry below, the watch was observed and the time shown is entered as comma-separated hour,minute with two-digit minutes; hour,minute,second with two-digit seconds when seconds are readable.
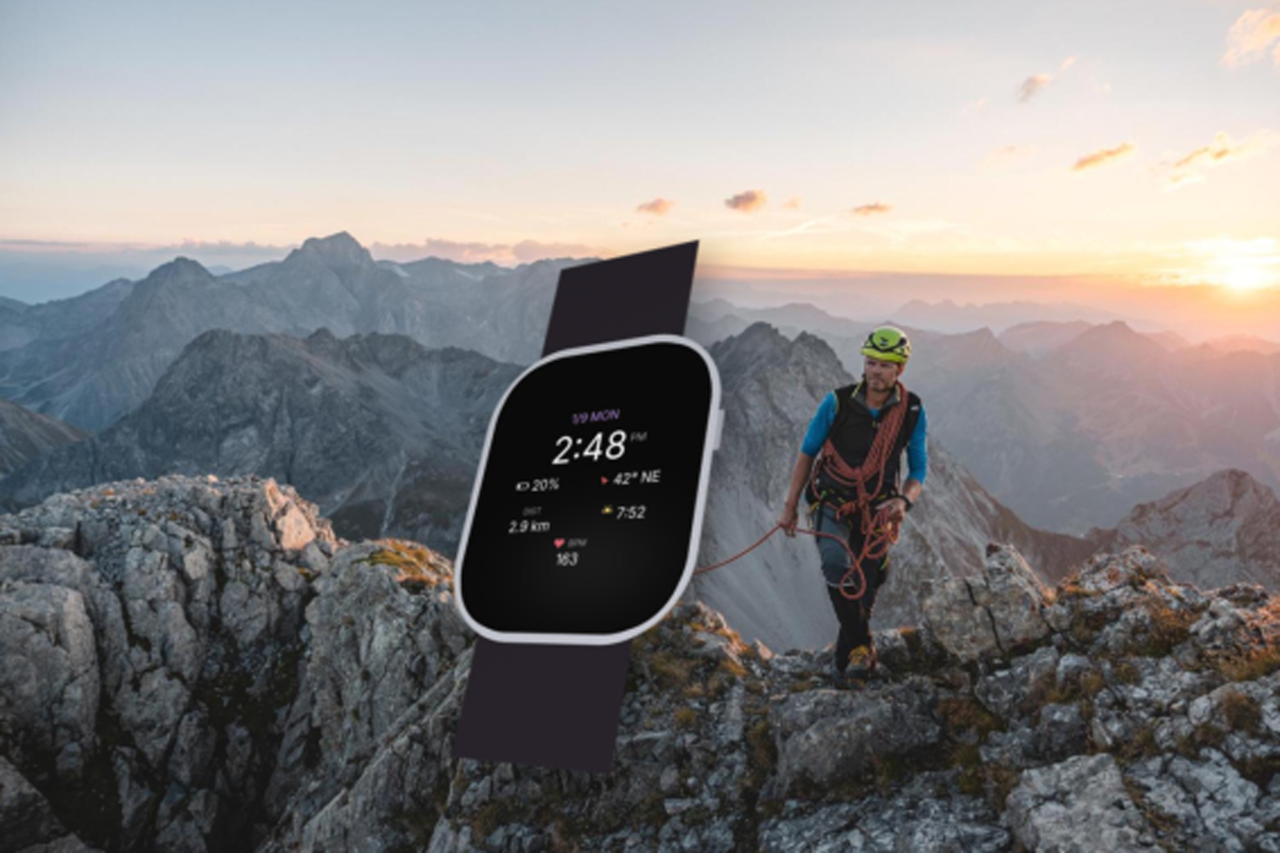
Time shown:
2,48
